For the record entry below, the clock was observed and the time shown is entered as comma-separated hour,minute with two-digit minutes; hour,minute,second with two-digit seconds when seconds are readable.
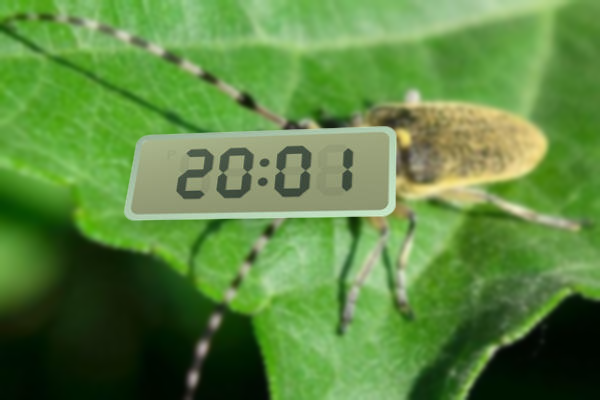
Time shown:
20,01
